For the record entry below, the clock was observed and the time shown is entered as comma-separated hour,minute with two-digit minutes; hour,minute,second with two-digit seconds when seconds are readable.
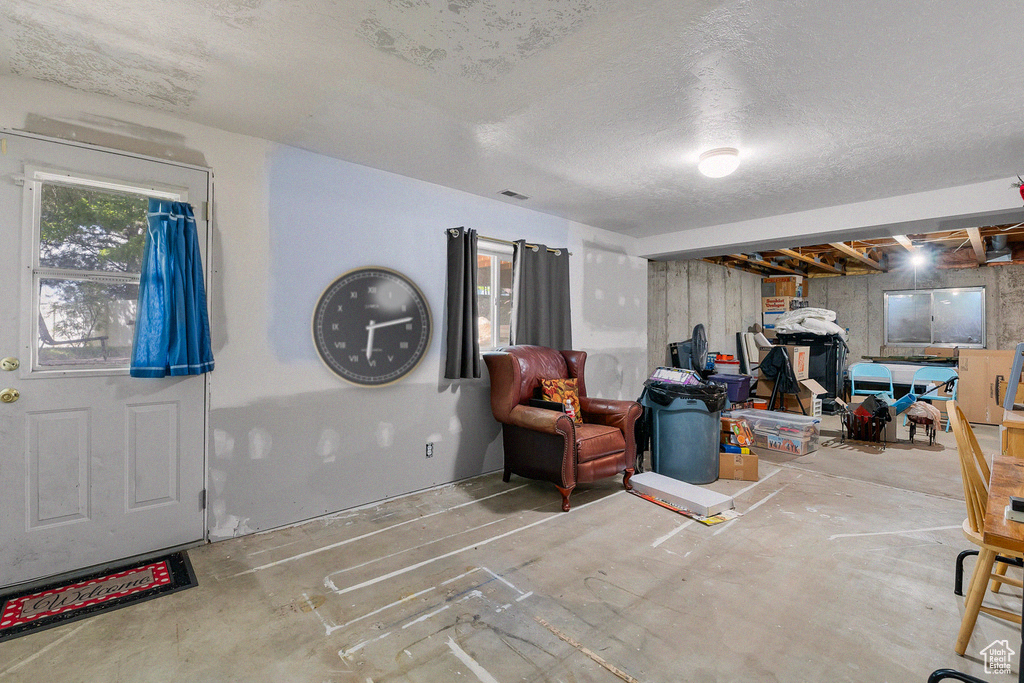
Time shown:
6,13
